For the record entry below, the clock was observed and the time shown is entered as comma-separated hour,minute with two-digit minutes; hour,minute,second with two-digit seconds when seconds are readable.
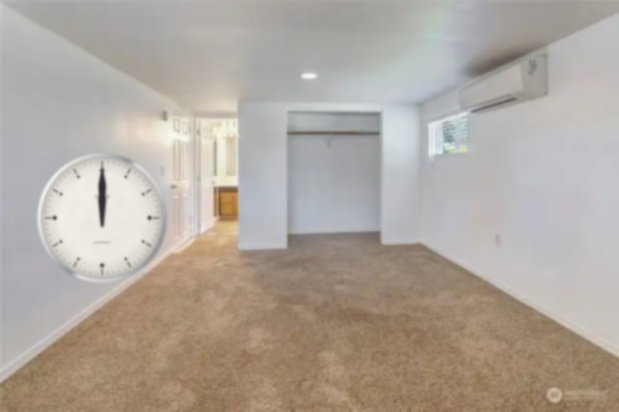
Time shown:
12,00
